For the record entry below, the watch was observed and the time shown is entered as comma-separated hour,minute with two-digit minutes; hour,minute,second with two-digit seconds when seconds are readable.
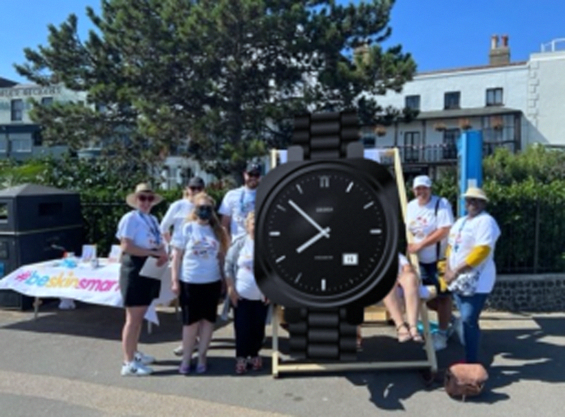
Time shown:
7,52
